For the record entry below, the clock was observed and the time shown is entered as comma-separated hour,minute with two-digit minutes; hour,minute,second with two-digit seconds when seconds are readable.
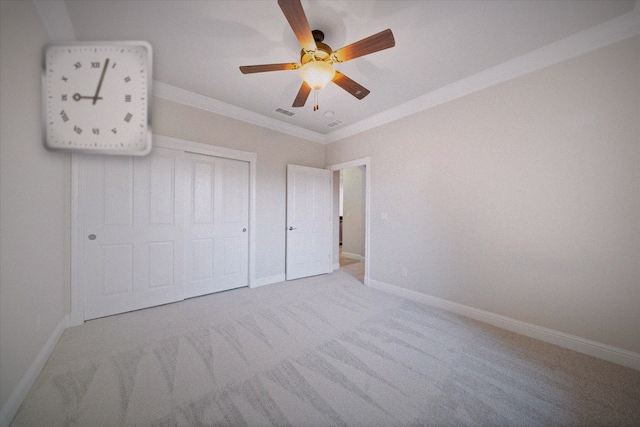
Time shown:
9,03
